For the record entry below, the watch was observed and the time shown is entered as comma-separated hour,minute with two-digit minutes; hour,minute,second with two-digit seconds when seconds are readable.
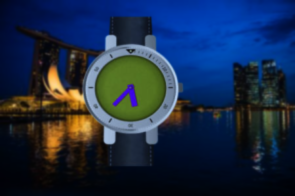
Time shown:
5,37
